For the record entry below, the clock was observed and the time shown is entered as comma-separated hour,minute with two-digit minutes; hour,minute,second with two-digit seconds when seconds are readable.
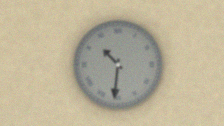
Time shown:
10,31
